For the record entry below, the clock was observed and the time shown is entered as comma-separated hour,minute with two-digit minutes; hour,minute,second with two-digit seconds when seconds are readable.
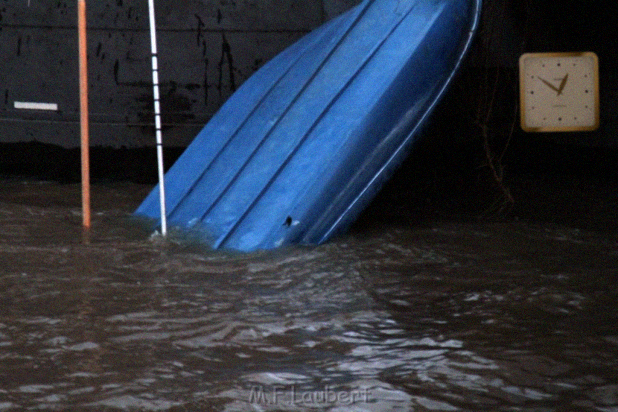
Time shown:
12,51
